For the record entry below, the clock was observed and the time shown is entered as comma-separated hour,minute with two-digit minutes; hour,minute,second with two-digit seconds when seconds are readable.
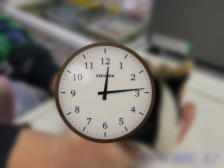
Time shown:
12,14
